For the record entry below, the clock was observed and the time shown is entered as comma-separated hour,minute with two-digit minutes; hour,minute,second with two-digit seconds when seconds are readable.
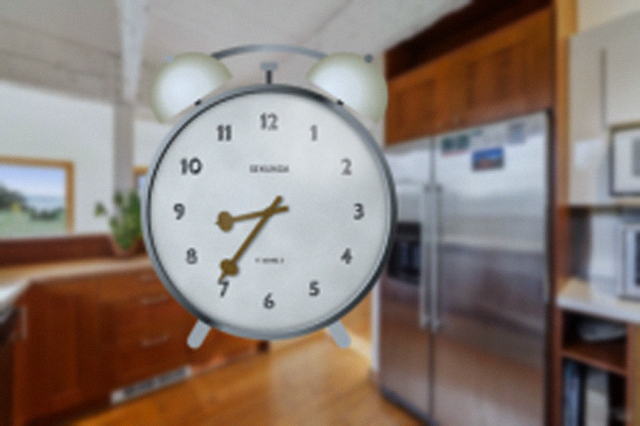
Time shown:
8,36
